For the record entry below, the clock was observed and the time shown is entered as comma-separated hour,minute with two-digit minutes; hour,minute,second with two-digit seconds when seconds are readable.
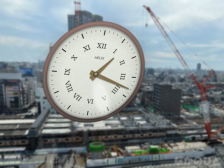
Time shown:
1,18
